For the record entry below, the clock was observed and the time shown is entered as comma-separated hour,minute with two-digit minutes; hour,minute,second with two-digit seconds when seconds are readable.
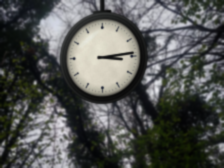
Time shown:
3,14
